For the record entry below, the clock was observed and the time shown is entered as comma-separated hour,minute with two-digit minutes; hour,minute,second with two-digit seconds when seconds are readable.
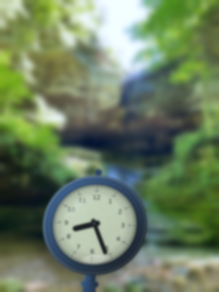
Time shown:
8,26
